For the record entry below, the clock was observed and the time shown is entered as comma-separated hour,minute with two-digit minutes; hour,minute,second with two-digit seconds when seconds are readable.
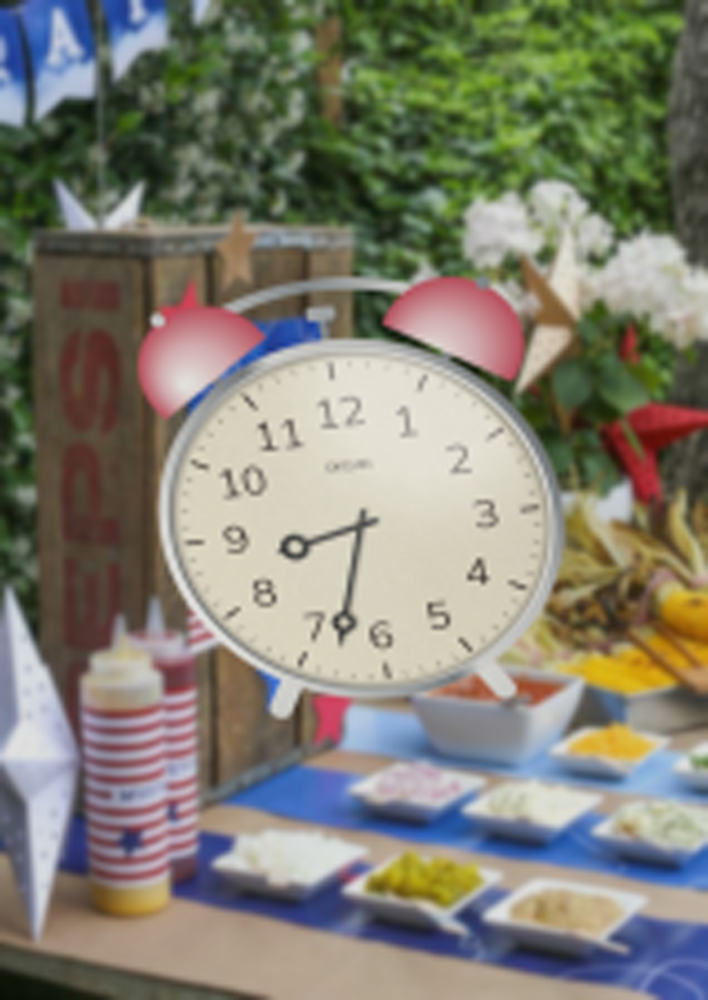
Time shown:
8,33
